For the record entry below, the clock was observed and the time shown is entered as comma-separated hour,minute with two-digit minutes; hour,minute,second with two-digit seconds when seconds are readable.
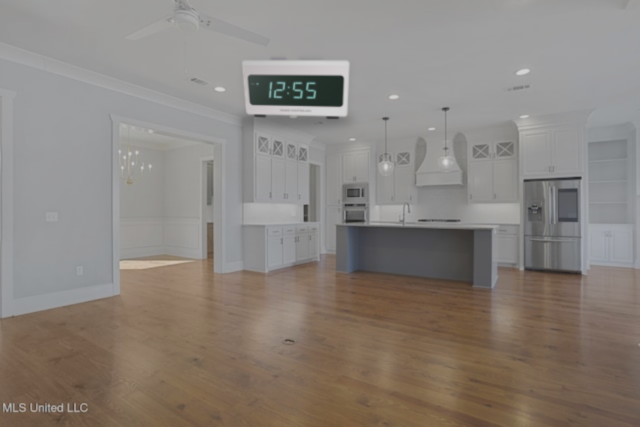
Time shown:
12,55
